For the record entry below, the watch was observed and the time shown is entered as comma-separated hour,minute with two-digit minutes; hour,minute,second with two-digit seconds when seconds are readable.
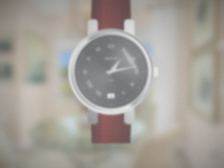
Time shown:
1,13
